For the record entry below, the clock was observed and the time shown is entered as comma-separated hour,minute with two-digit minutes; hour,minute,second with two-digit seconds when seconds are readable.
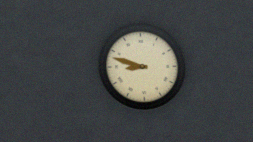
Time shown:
8,48
